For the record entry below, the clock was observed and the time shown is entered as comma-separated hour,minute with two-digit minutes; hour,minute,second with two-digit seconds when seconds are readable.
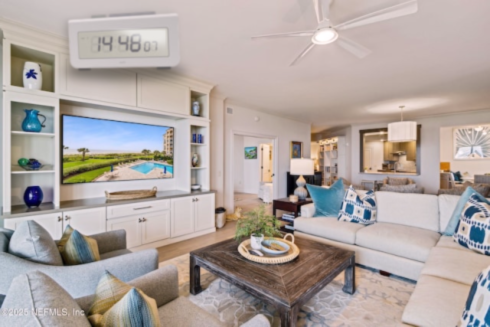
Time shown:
14,48
